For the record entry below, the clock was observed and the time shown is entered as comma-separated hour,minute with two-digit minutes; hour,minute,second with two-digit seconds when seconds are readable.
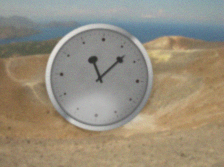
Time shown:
11,07
